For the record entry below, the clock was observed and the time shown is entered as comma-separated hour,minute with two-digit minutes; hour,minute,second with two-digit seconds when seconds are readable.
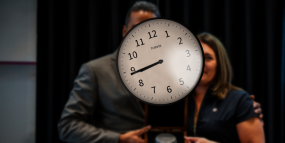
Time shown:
8,44
